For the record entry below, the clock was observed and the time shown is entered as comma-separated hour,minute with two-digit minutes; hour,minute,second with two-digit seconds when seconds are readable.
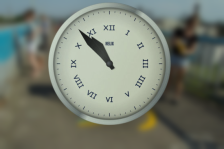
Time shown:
10,53
